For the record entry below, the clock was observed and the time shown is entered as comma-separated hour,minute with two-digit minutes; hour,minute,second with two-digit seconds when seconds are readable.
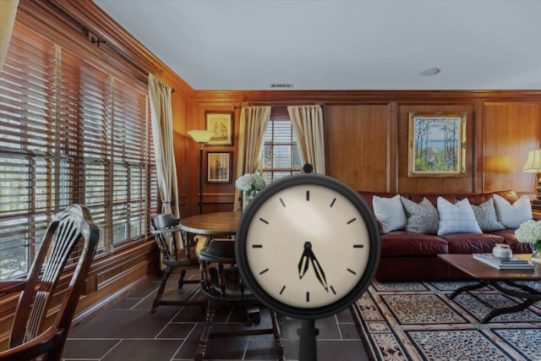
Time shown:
6,26
